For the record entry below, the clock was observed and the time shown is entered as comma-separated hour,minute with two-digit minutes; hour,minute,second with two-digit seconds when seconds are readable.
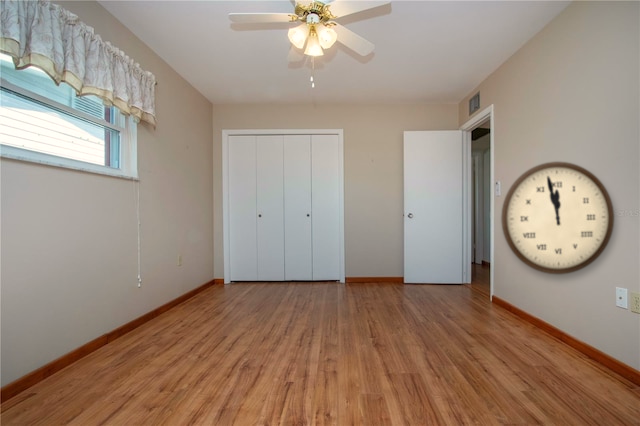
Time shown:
11,58
